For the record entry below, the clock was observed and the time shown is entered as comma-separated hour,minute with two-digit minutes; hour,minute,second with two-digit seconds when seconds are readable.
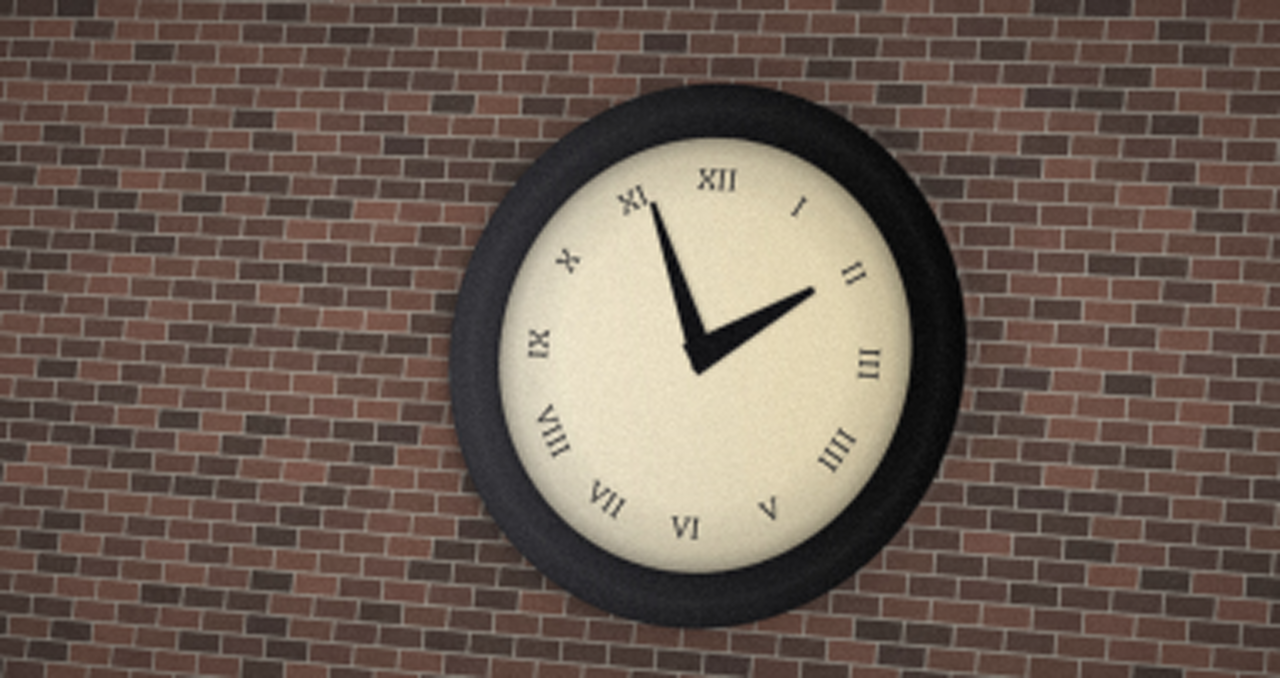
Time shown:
1,56
